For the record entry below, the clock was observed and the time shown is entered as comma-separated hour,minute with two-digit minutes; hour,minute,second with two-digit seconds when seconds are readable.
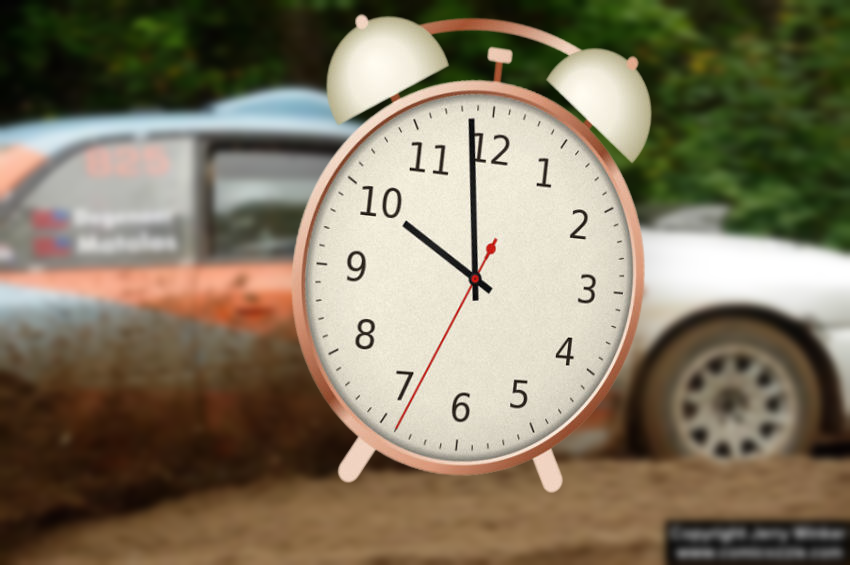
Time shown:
9,58,34
